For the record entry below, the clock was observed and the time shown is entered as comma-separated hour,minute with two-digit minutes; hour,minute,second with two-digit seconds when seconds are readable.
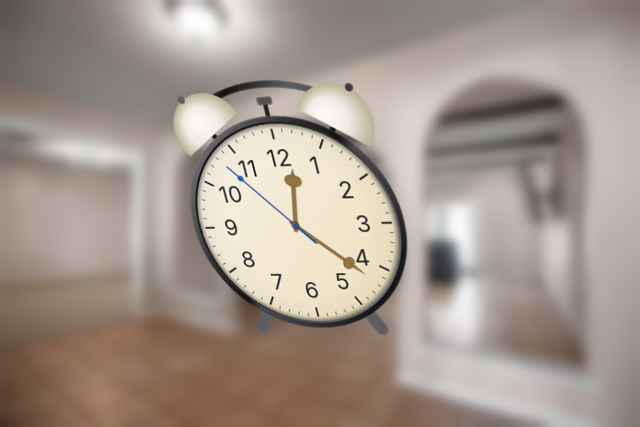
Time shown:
12,21,53
